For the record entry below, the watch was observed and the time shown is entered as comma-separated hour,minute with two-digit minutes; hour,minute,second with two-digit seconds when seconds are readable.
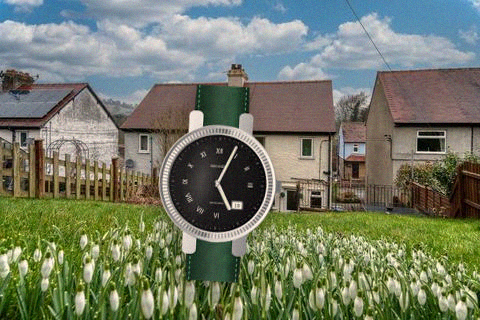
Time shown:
5,04
